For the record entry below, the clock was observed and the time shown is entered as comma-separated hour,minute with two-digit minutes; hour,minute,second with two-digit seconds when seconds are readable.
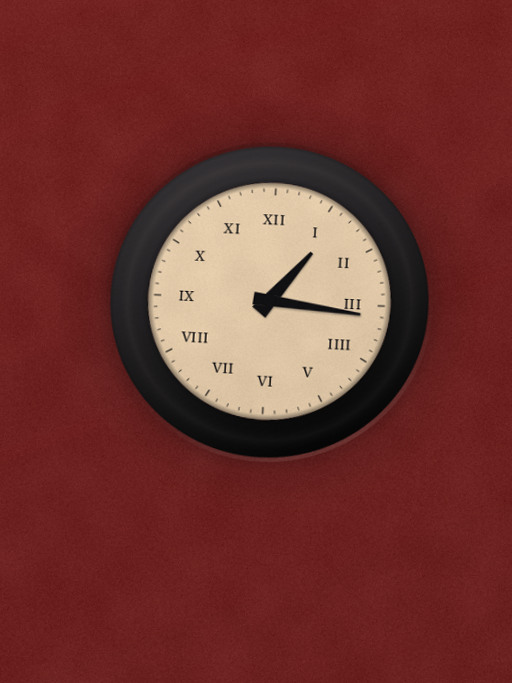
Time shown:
1,16
